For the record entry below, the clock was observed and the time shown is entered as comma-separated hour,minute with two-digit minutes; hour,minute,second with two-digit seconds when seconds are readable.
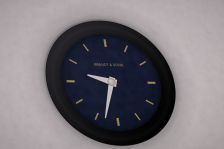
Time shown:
9,33
